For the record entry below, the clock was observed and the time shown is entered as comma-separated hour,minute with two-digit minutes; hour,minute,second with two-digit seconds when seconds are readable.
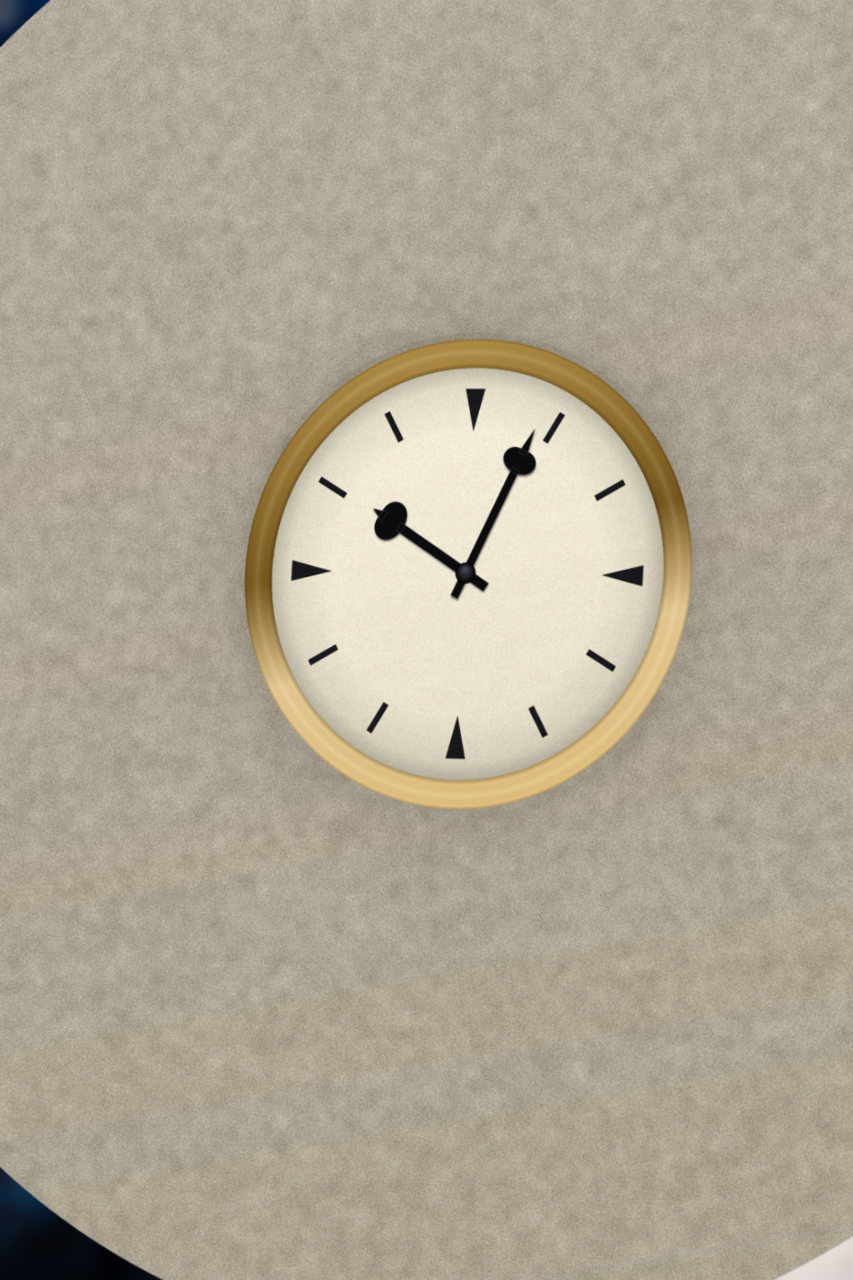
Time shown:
10,04
